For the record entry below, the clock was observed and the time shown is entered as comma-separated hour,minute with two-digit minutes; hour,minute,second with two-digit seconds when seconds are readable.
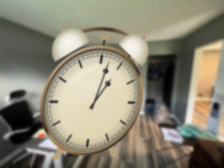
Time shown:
1,02
